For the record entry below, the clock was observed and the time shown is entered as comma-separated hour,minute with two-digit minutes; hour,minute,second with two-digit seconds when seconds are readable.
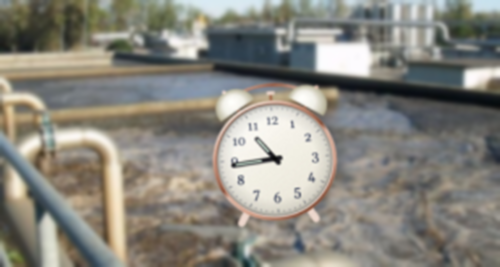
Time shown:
10,44
